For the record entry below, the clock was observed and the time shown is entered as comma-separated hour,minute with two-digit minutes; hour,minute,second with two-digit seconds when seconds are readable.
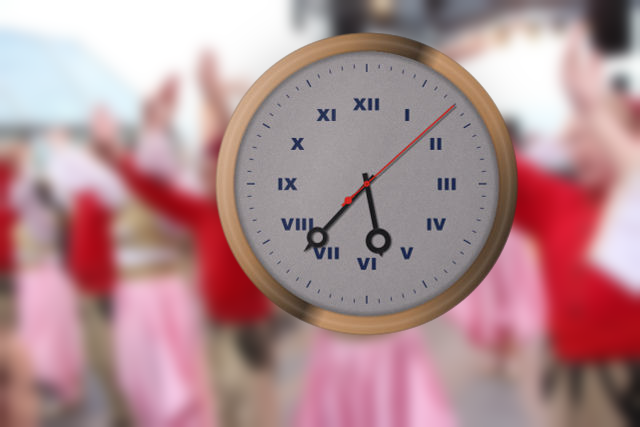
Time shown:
5,37,08
